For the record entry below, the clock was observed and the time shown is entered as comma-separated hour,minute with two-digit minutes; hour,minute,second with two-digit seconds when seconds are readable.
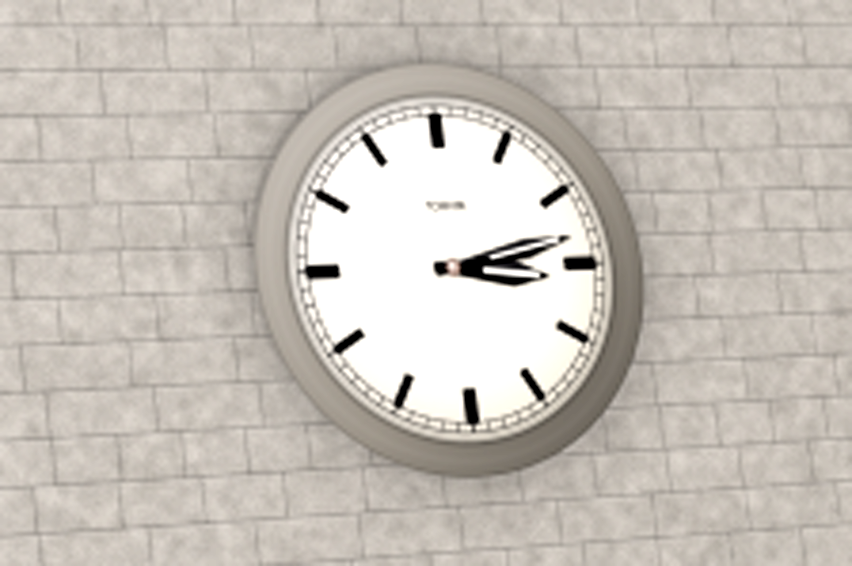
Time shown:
3,13
